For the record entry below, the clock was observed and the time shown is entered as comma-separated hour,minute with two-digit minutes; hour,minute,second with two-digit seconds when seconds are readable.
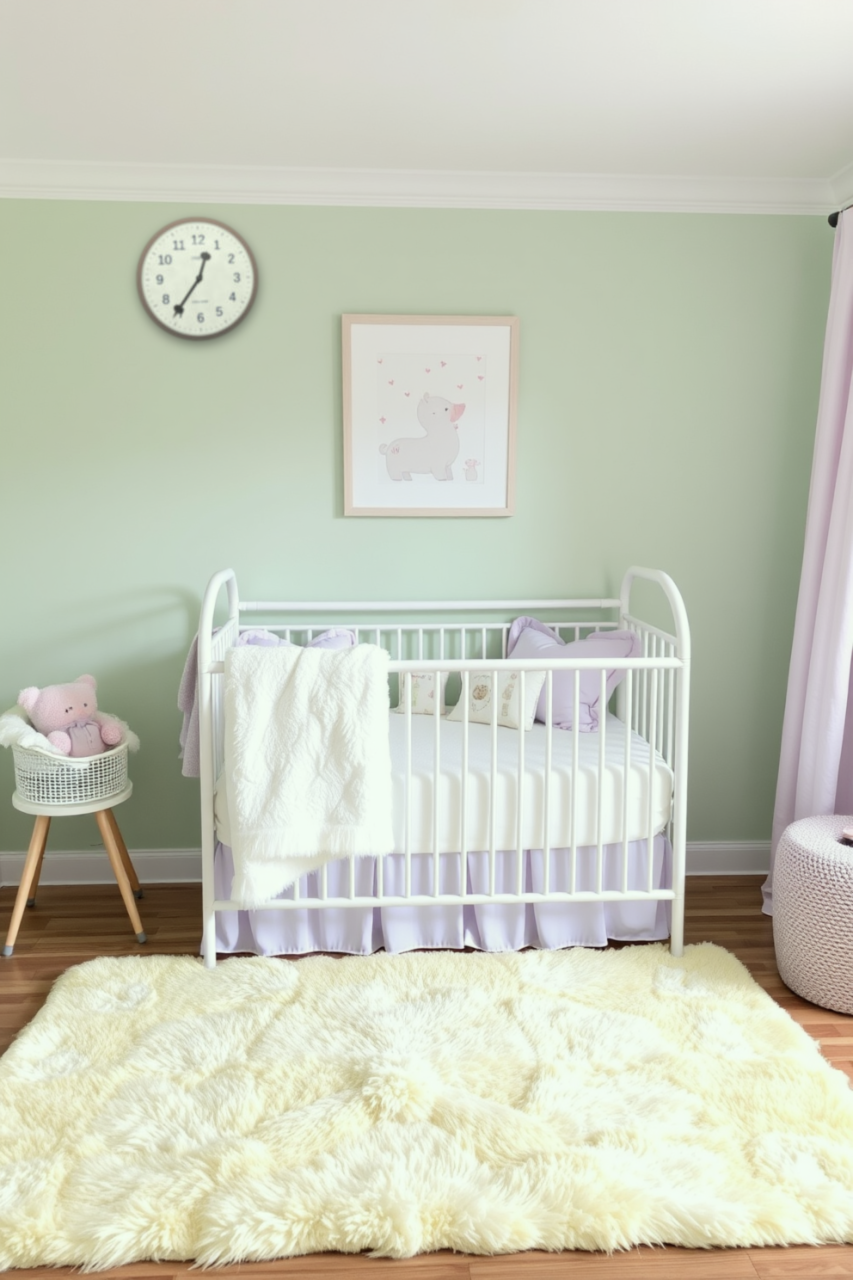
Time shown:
12,36
